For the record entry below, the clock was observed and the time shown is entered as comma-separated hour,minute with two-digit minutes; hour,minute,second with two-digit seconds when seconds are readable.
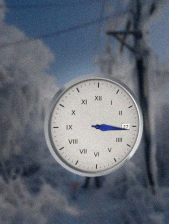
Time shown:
3,16
